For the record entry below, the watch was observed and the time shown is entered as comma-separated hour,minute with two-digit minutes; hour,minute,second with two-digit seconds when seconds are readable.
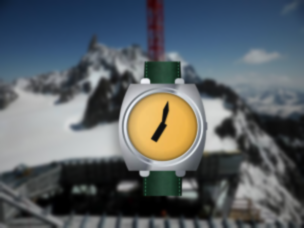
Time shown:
7,02
